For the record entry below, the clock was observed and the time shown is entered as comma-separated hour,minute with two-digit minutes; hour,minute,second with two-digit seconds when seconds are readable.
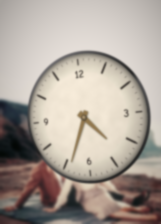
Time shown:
4,34
